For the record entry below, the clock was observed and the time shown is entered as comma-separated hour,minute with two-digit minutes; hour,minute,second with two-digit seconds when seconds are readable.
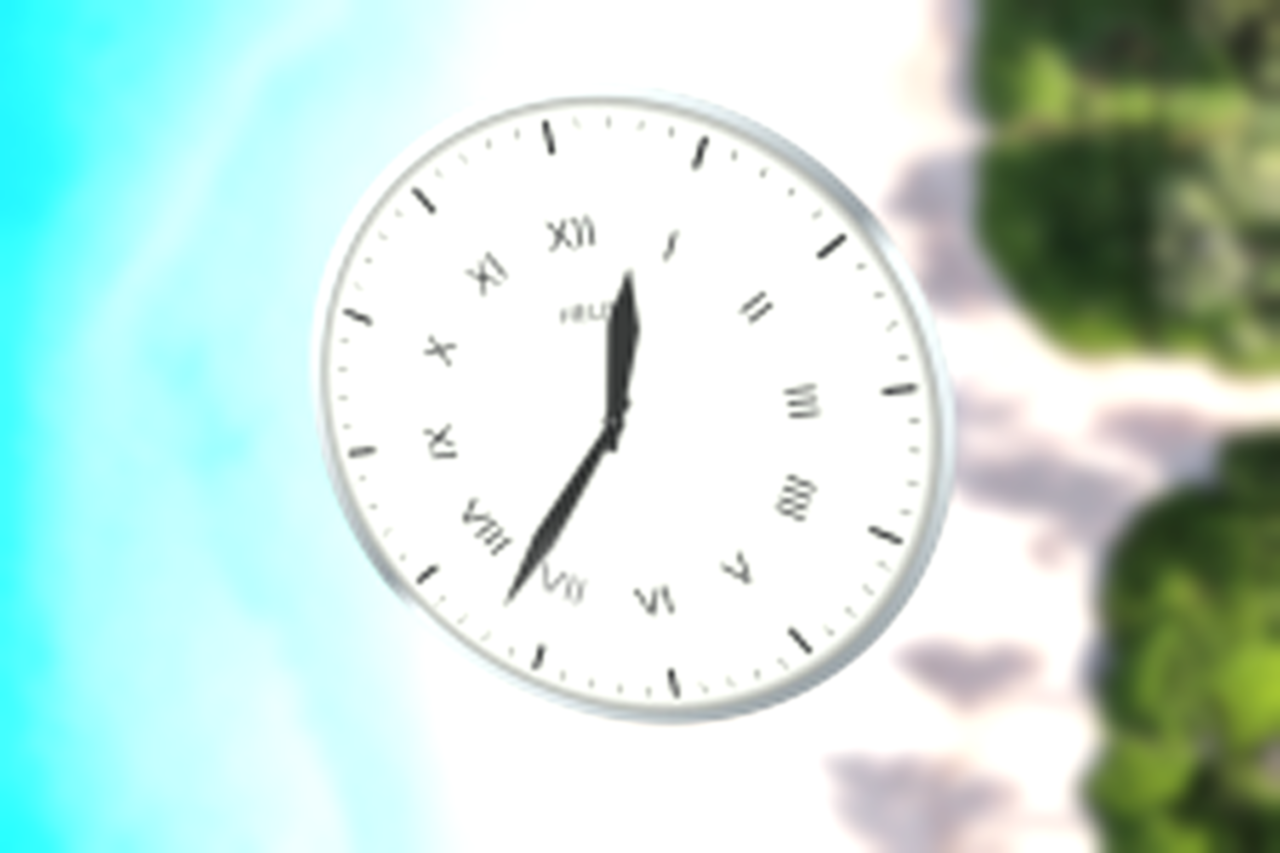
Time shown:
12,37
